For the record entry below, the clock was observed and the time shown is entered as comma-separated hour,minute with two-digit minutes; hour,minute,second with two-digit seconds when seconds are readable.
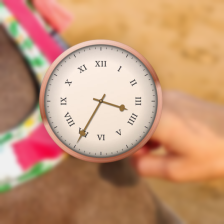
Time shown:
3,35
